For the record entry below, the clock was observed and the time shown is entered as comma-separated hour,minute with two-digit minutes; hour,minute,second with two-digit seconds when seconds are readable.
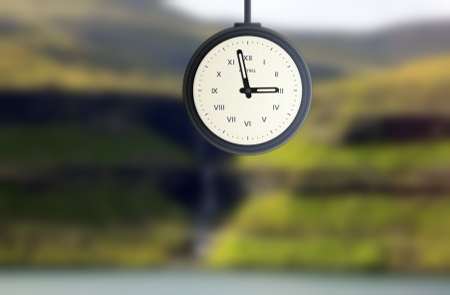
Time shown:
2,58
